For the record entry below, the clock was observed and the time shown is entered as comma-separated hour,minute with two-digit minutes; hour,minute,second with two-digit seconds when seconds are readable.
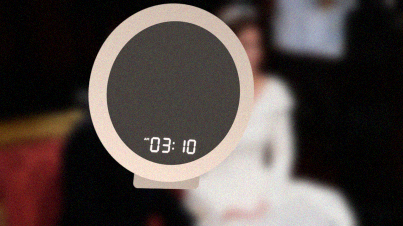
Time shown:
3,10
